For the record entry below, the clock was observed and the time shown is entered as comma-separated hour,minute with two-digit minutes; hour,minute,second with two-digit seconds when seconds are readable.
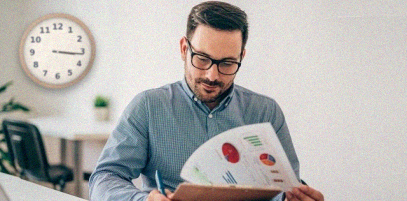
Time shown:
3,16
